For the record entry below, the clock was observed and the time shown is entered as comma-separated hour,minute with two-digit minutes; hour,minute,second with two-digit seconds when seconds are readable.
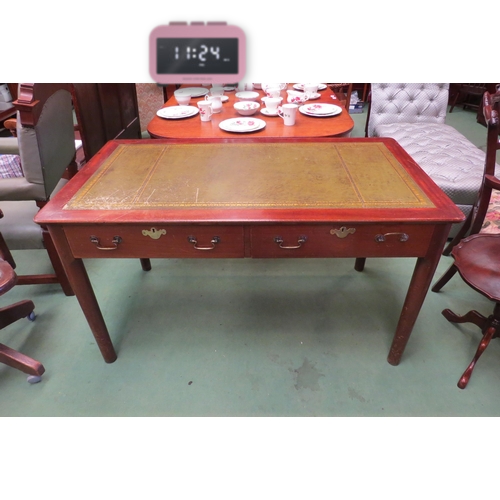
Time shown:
11,24
